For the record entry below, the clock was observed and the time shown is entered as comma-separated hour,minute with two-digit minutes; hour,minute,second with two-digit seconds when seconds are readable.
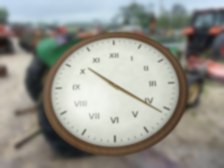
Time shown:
10,21
